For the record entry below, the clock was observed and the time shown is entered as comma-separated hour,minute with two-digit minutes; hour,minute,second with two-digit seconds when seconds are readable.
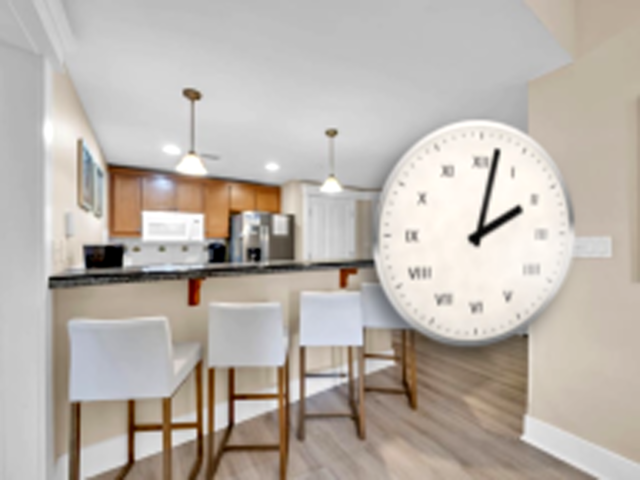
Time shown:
2,02
